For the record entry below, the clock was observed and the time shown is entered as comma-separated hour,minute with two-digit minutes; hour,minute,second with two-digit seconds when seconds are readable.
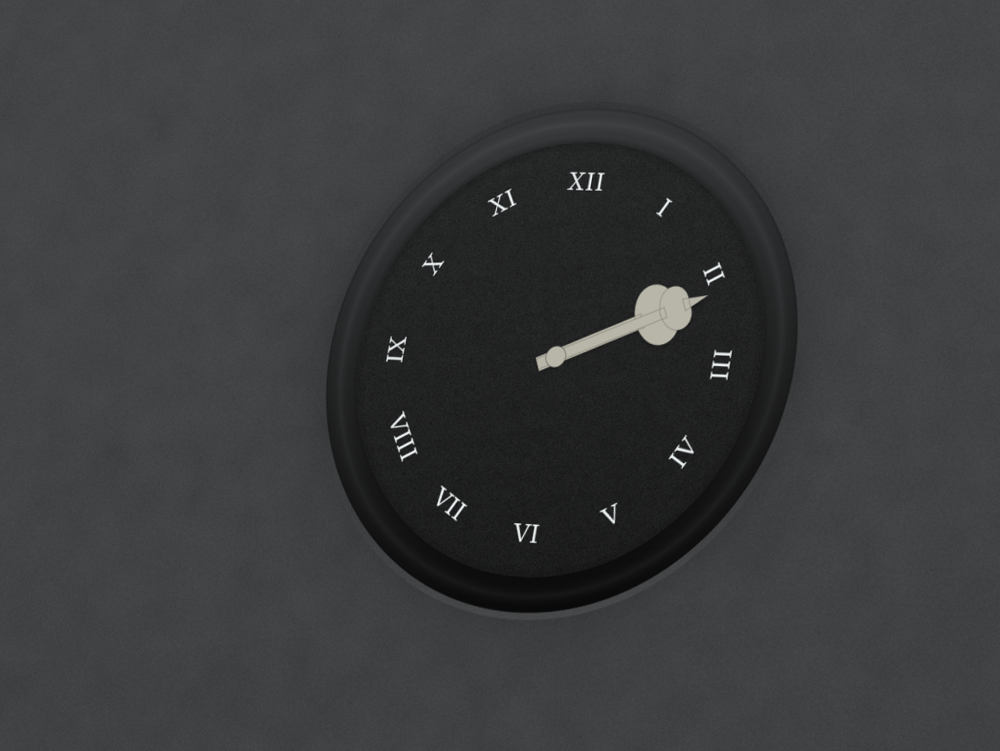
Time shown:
2,11
